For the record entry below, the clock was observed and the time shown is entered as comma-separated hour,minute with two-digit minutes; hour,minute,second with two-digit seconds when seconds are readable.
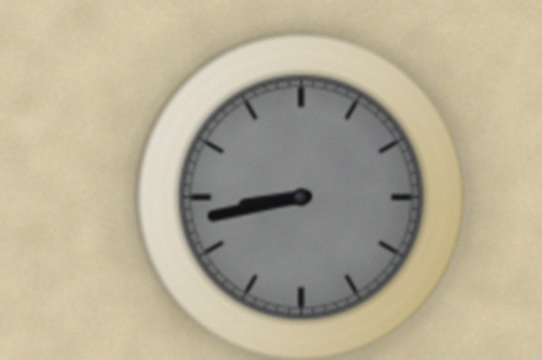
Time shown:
8,43
